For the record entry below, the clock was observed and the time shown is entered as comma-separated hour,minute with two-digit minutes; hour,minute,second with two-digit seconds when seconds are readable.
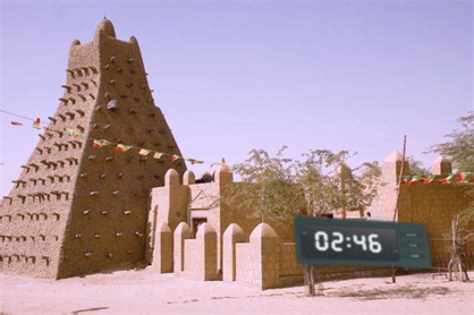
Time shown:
2,46
